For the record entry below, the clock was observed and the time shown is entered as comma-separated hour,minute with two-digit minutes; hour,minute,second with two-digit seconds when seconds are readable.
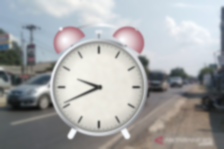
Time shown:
9,41
